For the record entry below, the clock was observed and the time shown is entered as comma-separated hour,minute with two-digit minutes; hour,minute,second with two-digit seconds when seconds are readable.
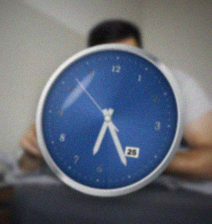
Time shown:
6,24,52
